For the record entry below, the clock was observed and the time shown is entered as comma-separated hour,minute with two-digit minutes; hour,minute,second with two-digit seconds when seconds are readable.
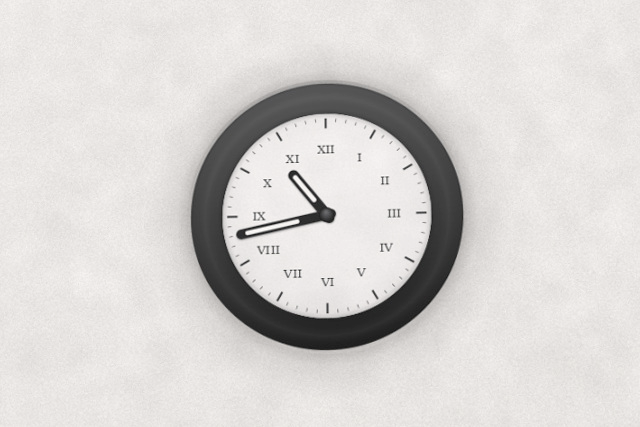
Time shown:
10,43
